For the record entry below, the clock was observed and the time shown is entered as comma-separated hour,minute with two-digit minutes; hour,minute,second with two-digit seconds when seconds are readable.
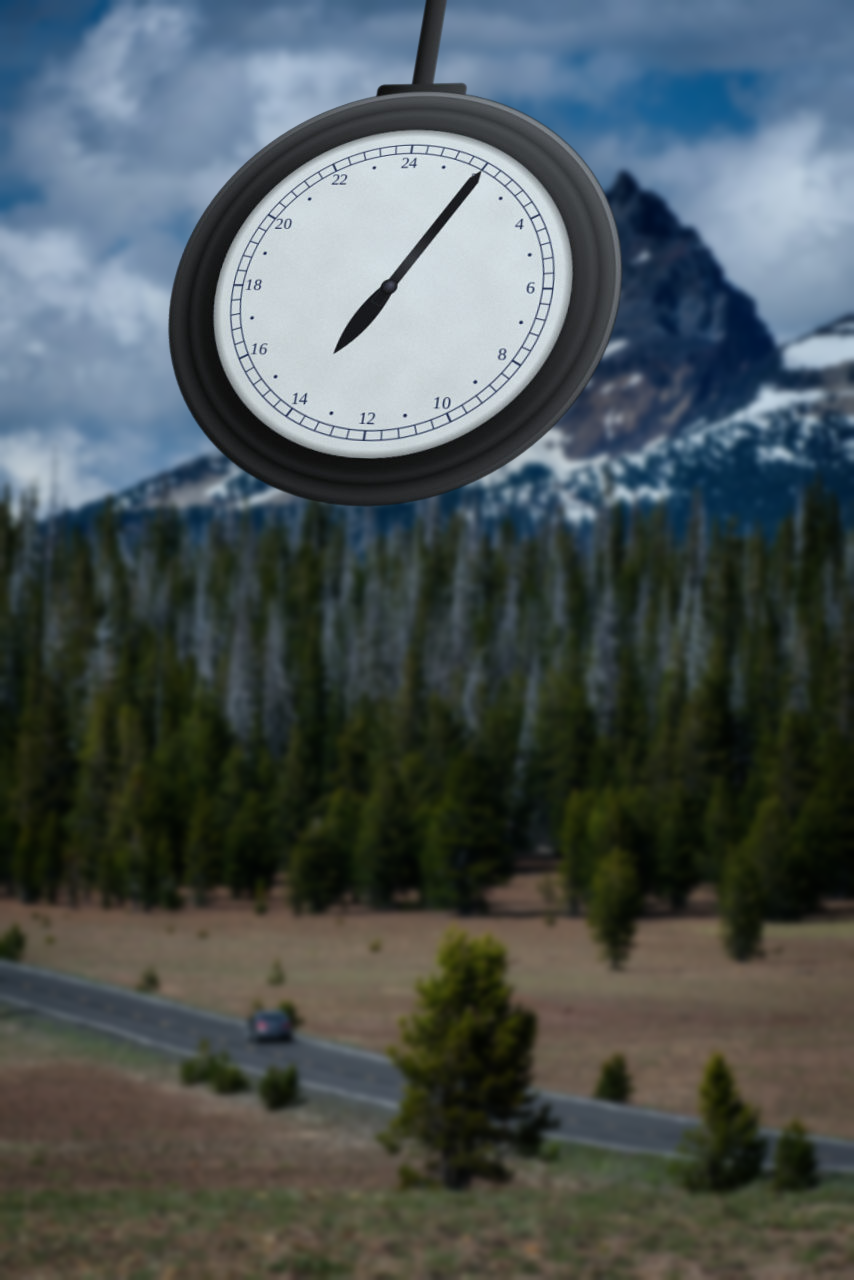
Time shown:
14,05
